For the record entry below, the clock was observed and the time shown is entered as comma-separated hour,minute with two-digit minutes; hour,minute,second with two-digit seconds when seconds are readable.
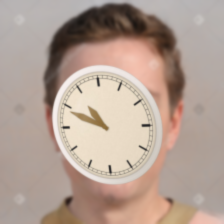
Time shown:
10,49
